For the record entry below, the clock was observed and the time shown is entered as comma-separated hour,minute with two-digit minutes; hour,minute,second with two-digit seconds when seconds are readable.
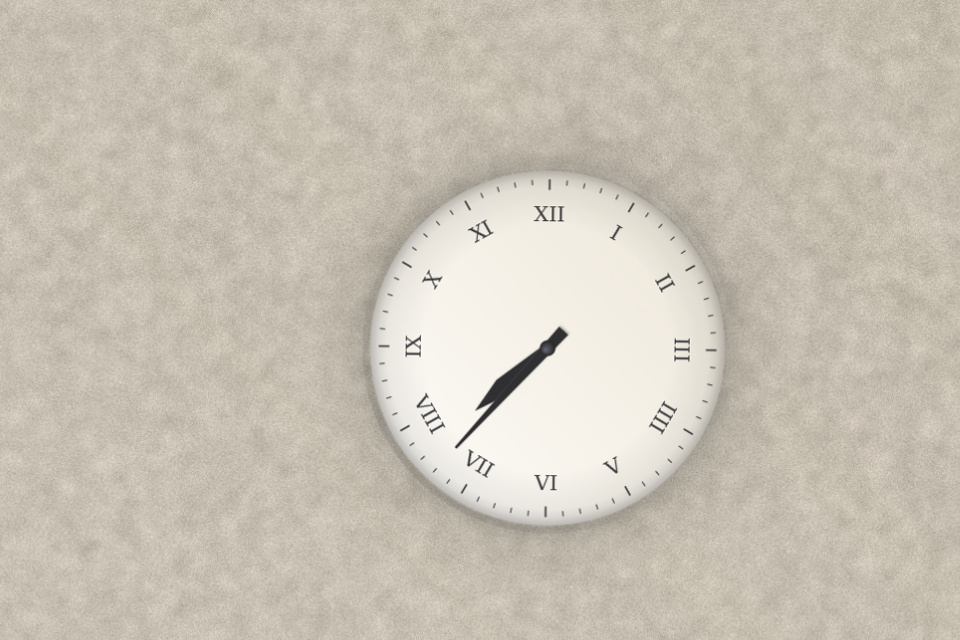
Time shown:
7,37
